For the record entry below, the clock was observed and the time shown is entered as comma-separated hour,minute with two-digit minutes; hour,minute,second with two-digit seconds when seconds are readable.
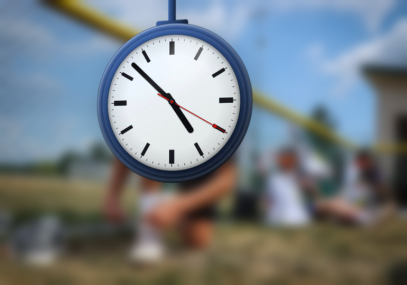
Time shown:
4,52,20
